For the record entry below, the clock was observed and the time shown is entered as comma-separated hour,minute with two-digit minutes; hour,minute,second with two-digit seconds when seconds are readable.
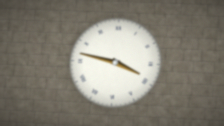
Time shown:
3,47
